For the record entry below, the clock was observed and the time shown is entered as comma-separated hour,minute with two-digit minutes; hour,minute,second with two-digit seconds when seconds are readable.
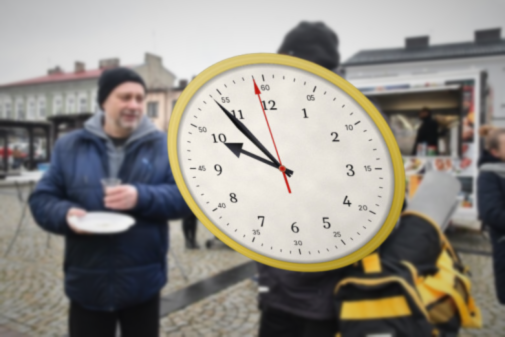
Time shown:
9,53,59
